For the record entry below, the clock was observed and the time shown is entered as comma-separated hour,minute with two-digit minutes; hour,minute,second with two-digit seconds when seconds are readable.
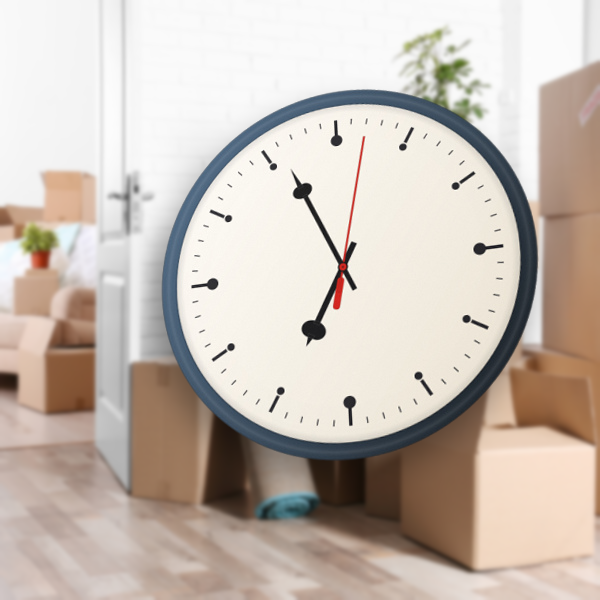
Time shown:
6,56,02
